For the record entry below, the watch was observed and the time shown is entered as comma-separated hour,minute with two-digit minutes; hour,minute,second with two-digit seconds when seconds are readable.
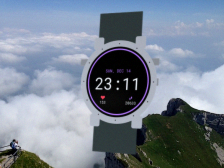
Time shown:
23,11
